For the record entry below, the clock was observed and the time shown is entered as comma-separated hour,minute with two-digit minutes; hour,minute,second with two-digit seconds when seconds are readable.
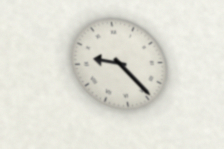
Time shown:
9,24
